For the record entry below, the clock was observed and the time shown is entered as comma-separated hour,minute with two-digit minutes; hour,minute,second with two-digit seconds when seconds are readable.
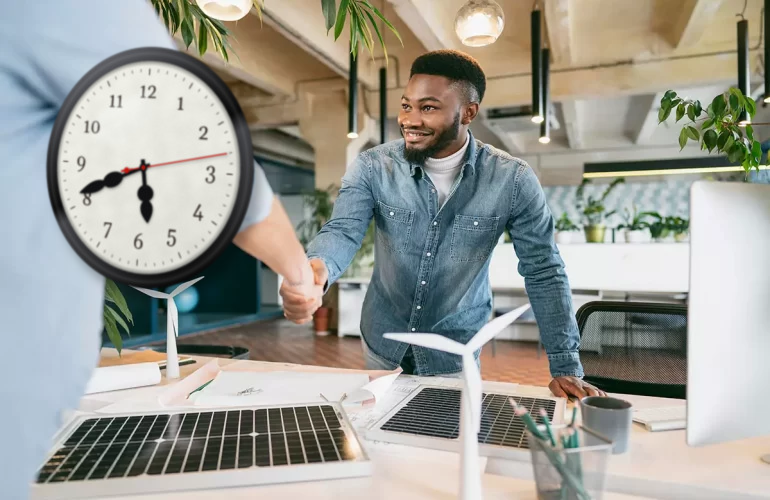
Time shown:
5,41,13
